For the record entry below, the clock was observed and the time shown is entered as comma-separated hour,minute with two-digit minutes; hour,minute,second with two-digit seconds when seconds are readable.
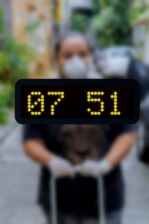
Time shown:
7,51
